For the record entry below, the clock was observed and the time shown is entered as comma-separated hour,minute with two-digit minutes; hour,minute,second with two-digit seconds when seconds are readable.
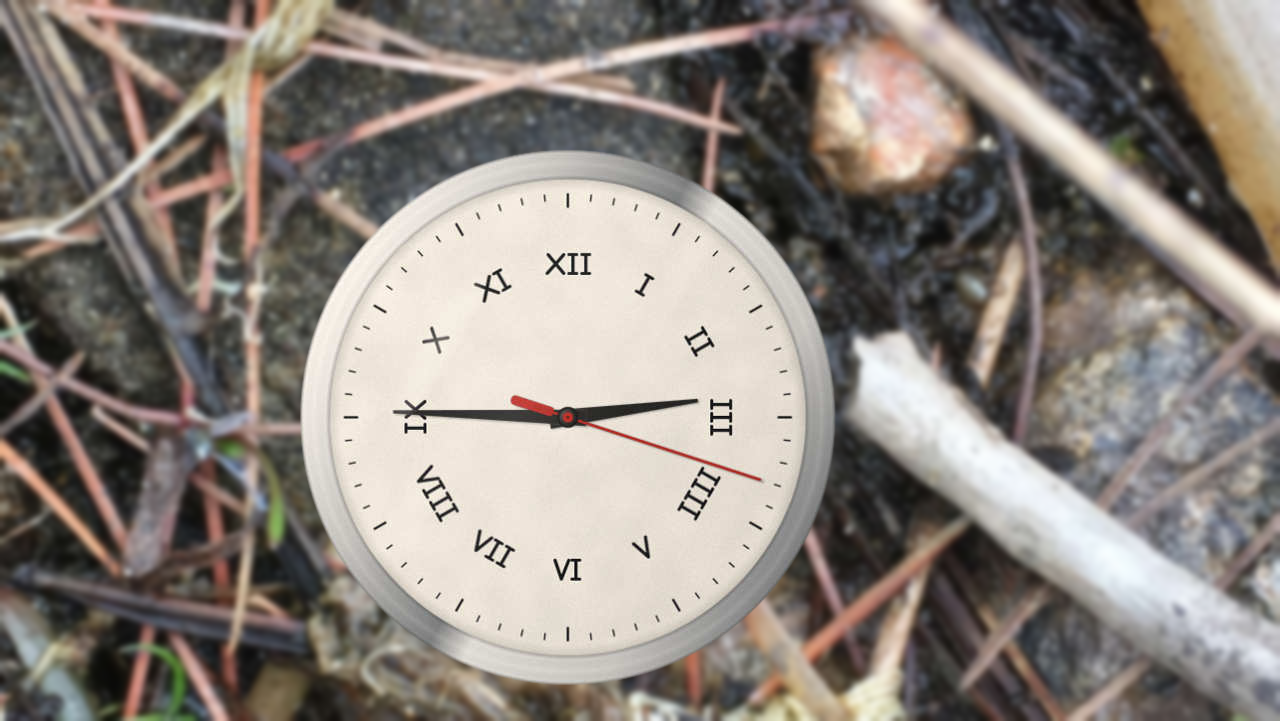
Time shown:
2,45,18
